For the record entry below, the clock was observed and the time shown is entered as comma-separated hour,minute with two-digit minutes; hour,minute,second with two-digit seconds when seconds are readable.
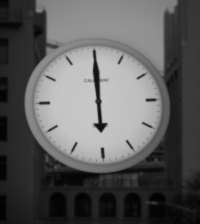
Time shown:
6,00
